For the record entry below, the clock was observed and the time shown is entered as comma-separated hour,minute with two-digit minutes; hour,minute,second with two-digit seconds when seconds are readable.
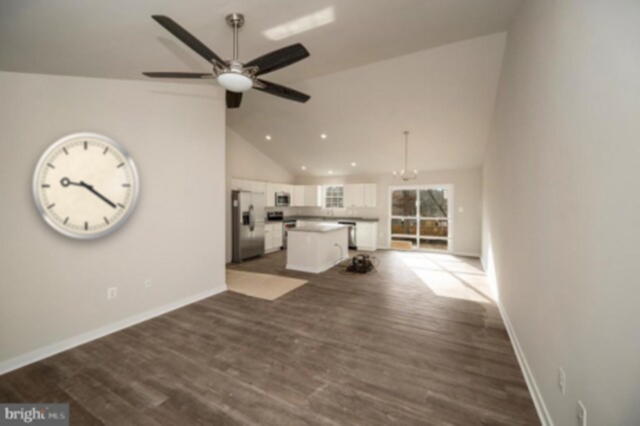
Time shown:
9,21
